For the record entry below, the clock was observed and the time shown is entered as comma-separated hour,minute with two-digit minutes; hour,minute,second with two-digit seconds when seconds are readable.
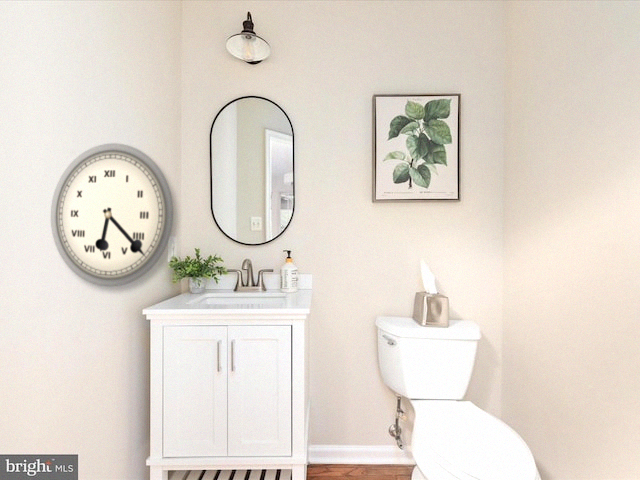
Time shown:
6,22
